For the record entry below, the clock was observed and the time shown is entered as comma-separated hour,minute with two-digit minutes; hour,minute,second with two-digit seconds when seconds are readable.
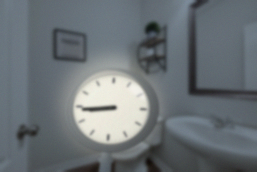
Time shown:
8,44
